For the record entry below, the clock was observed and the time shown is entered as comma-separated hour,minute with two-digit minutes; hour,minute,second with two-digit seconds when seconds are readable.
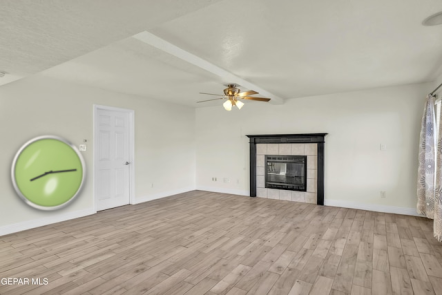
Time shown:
8,14
